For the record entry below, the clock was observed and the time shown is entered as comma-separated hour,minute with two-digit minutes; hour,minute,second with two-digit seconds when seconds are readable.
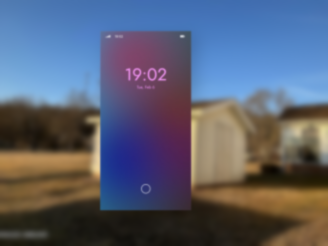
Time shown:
19,02
